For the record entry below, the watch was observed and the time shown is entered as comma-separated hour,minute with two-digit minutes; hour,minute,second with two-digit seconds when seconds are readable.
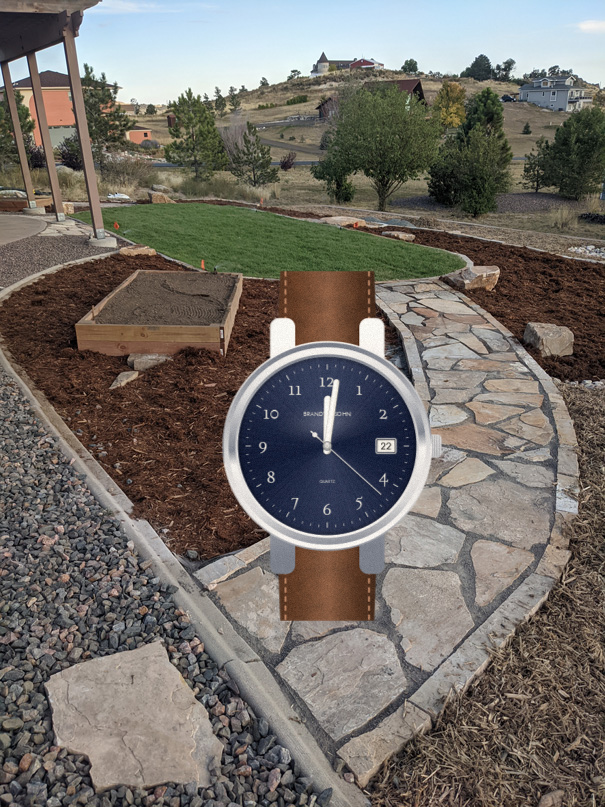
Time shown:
12,01,22
